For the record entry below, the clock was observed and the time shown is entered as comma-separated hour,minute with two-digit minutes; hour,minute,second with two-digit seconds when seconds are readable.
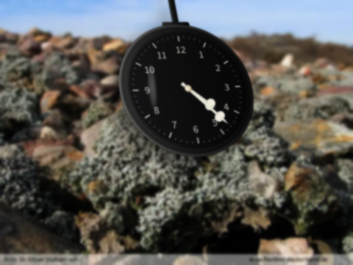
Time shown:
4,23
